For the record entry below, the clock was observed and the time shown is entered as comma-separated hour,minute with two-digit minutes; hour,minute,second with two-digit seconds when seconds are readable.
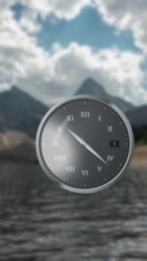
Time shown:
10,22
